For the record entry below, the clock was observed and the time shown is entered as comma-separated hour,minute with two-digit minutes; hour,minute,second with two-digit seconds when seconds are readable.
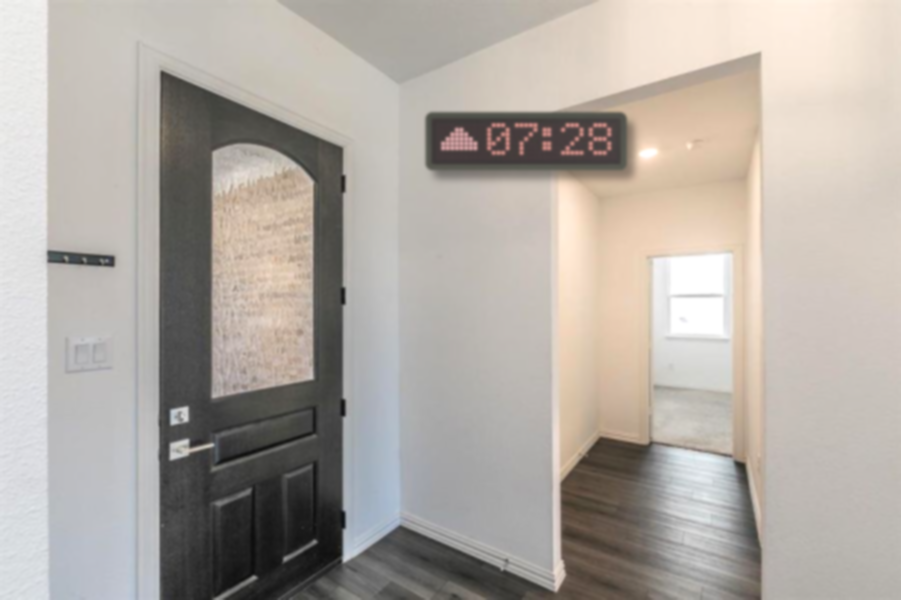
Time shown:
7,28
